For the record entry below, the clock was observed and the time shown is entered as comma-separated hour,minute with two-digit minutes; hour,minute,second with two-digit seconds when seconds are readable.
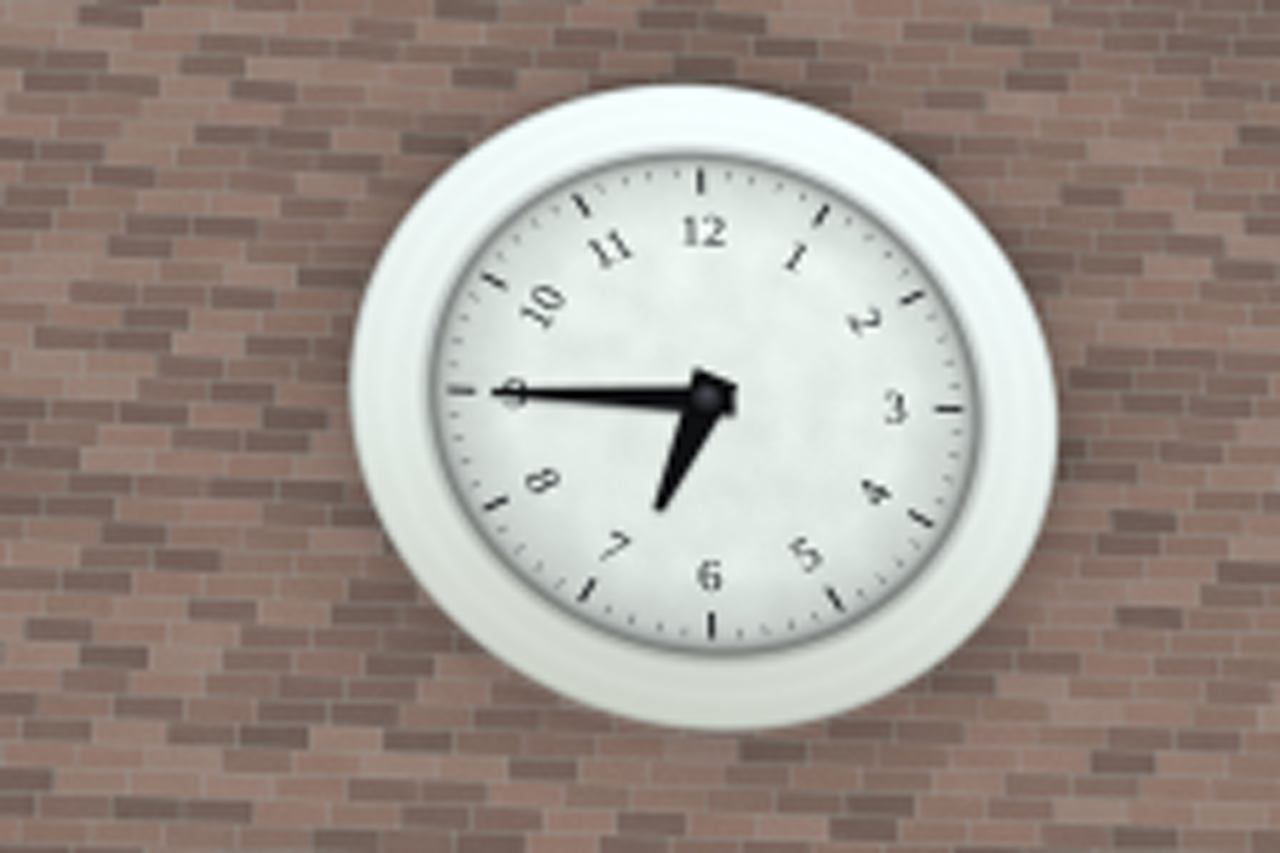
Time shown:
6,45
